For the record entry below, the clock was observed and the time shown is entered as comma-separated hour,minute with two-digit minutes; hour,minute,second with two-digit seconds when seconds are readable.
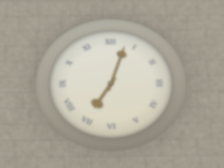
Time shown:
7,03
